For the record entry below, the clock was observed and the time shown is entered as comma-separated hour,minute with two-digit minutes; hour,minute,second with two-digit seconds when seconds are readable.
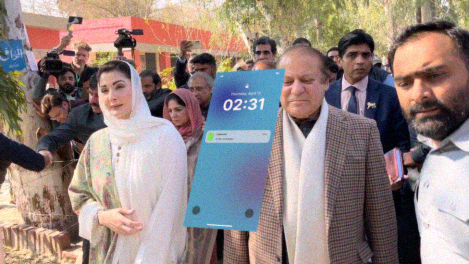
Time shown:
2,31
